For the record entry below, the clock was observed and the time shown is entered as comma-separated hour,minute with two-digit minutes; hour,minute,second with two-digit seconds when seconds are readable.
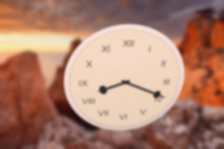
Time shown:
8,19
